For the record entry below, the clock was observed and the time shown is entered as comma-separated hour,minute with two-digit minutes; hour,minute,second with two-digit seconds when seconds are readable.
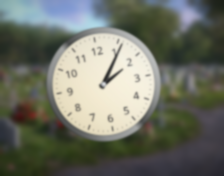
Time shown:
2,06
